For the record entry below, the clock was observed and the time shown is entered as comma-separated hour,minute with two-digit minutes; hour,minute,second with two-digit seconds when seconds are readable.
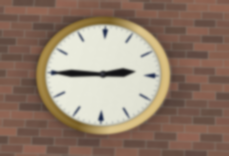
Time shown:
2,45
